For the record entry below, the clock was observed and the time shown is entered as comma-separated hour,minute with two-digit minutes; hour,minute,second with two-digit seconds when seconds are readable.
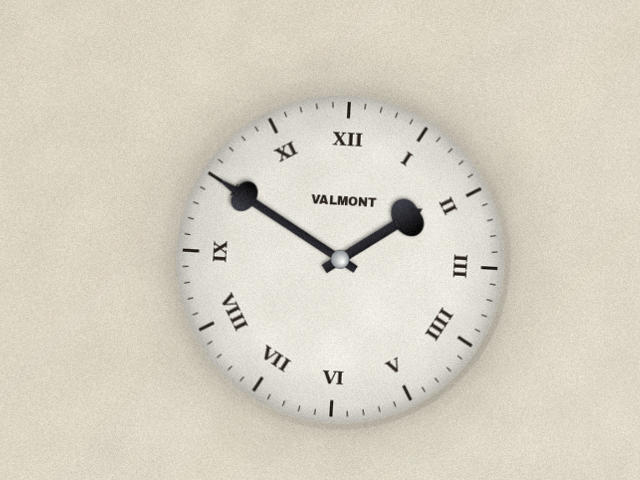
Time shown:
1,50
